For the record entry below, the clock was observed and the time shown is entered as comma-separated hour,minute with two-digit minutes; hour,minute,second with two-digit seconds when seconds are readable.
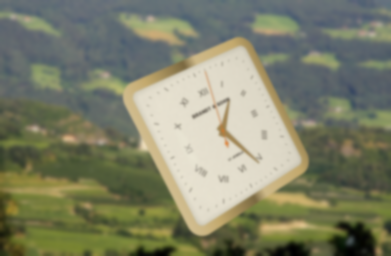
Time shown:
1,26,02
